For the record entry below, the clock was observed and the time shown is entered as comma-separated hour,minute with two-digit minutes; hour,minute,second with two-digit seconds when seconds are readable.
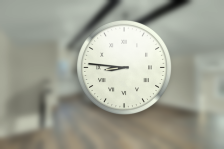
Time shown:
8,46
